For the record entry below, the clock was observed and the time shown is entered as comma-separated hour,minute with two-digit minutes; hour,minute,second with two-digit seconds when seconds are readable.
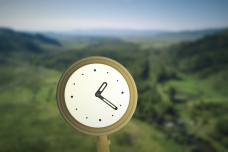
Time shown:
1,22
